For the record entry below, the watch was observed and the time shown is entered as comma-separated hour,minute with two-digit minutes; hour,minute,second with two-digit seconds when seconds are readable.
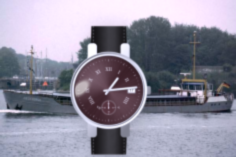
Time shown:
1,14
